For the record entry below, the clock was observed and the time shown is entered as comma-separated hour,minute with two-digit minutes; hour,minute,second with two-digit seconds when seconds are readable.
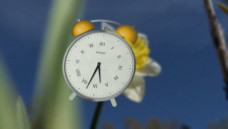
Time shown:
5,33
